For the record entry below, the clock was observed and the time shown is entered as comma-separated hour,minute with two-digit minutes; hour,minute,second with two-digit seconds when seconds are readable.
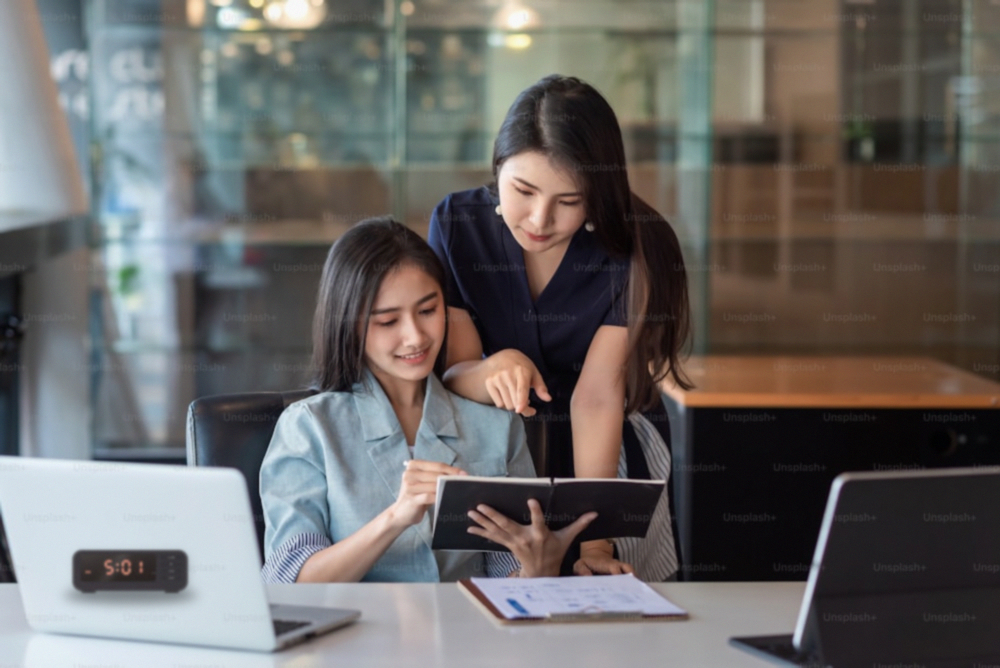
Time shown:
5,01
